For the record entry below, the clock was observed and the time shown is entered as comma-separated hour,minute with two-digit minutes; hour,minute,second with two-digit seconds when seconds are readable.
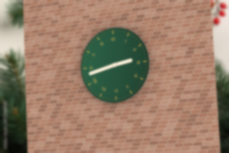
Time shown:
2,43
